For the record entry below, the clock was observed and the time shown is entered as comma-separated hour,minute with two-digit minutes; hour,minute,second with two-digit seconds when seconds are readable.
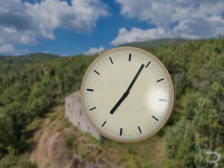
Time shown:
7,04
